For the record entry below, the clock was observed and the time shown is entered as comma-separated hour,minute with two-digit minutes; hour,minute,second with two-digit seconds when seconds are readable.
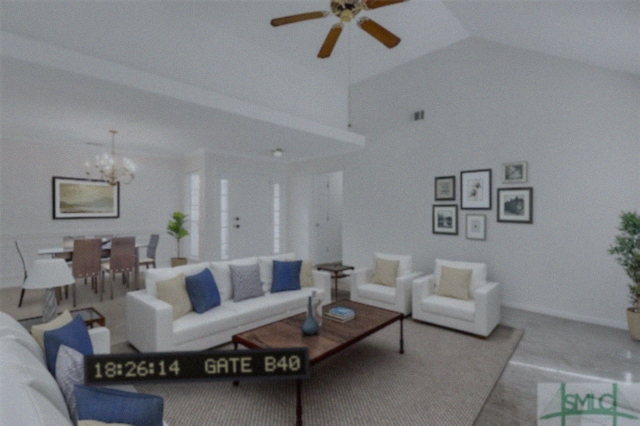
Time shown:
18,26,14
